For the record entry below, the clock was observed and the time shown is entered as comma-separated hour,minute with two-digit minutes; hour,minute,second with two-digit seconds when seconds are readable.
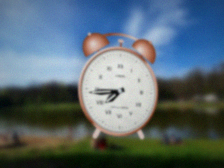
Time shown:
7,44
